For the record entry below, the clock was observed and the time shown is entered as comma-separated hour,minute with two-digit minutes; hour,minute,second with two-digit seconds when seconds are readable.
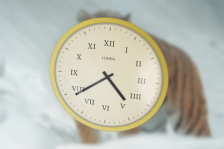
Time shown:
4,39
